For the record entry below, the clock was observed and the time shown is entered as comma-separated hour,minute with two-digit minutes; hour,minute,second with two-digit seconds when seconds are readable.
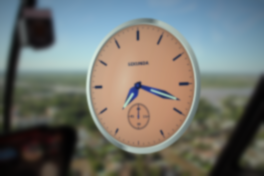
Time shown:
7,18
